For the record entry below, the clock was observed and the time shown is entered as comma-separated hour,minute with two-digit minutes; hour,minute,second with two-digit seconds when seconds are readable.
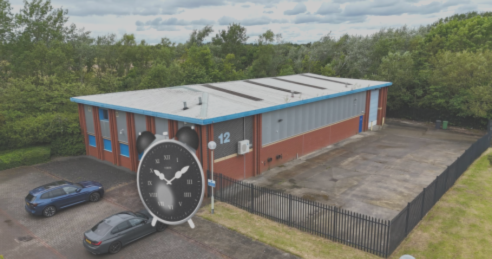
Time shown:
10,10
